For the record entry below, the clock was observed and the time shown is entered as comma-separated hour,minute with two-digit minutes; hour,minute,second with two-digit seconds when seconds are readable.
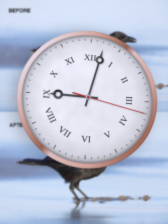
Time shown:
9,02,17
